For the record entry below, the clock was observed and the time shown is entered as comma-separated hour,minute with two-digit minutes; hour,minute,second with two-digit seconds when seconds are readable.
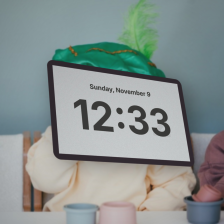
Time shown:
12,33
